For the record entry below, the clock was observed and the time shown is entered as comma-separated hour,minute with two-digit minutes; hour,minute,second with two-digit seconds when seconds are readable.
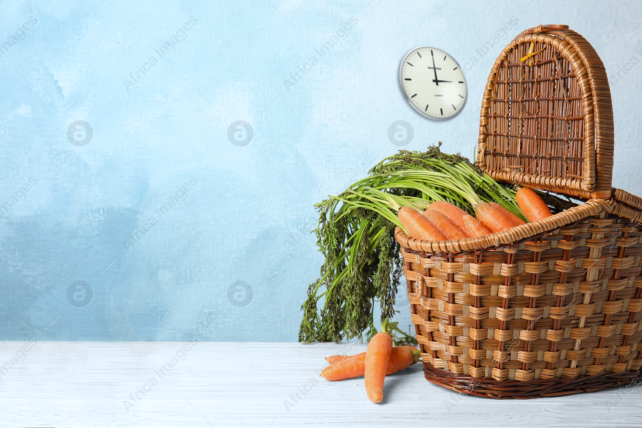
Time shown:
3,00
